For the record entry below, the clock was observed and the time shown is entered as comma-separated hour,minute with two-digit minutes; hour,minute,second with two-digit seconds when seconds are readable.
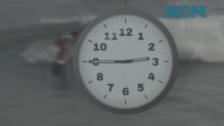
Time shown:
2,45
